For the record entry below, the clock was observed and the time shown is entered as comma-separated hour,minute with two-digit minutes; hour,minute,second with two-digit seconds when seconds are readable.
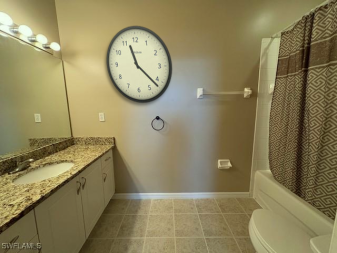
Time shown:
11,22
